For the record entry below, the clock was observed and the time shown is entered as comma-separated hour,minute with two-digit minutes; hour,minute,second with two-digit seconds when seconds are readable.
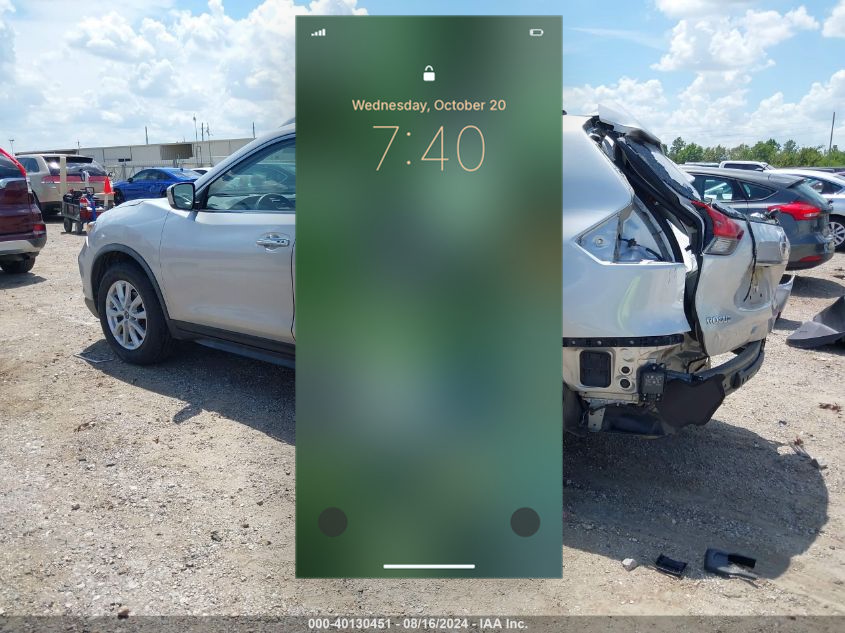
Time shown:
7,40
